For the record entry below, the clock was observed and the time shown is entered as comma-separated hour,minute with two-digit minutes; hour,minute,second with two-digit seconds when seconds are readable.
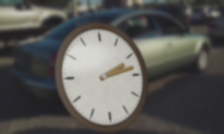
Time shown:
2,13
